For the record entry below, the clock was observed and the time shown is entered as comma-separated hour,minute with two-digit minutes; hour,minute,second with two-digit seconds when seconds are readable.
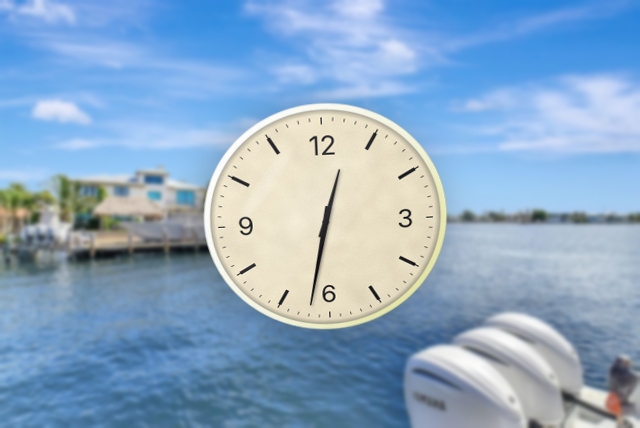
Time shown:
12,32
